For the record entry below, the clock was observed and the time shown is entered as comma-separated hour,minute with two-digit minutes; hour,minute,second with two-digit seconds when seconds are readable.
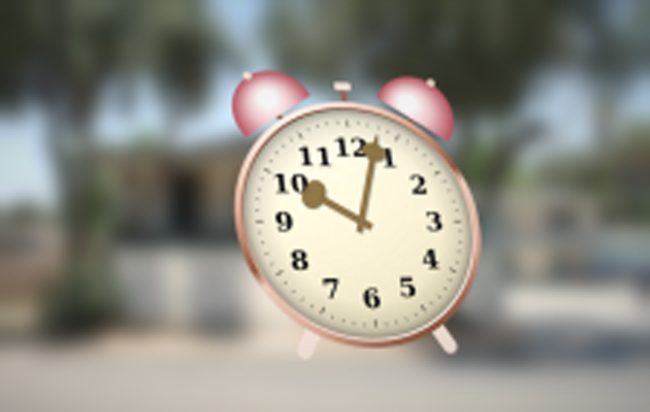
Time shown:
10,03
